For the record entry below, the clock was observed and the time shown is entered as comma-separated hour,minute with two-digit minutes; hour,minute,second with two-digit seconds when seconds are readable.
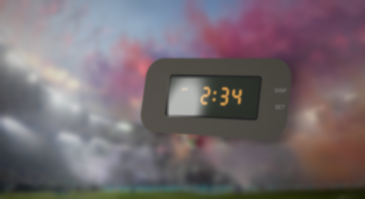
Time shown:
2,34
